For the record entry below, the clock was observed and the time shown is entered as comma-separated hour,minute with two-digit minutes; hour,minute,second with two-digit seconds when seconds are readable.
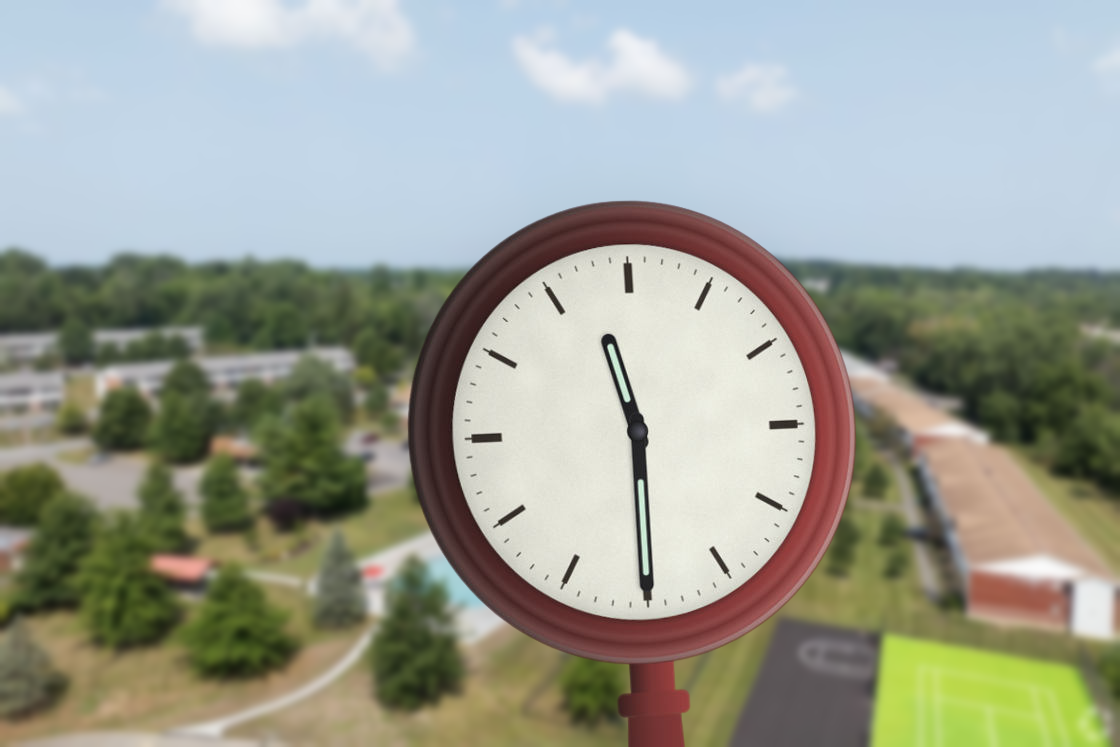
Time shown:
11,30
